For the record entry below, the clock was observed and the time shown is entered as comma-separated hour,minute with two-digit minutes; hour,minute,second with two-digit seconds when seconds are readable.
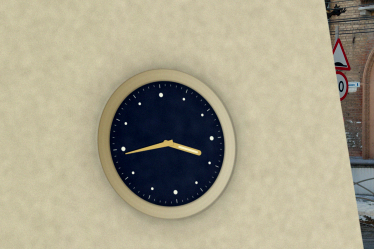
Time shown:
3,44
